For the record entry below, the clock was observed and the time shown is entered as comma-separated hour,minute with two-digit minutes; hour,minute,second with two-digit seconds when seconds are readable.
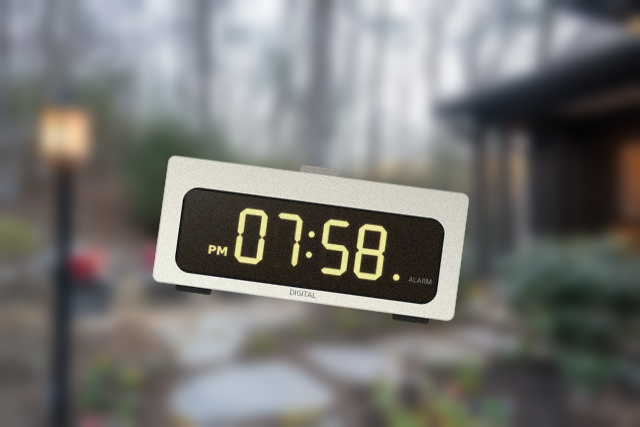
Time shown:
7,58
